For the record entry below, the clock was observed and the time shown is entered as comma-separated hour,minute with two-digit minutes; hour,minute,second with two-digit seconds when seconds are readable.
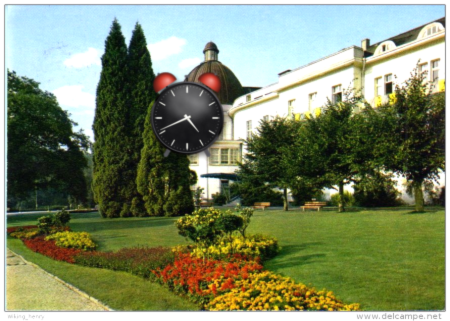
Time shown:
4,41
